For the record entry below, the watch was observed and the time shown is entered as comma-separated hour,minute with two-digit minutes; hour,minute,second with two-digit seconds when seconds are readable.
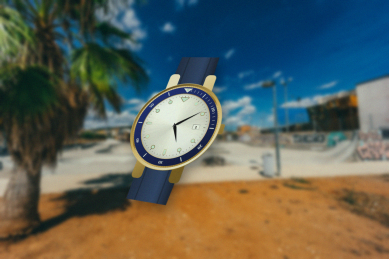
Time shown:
5,09
